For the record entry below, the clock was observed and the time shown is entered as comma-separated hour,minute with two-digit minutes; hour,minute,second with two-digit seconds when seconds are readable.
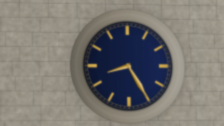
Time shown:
8,25
